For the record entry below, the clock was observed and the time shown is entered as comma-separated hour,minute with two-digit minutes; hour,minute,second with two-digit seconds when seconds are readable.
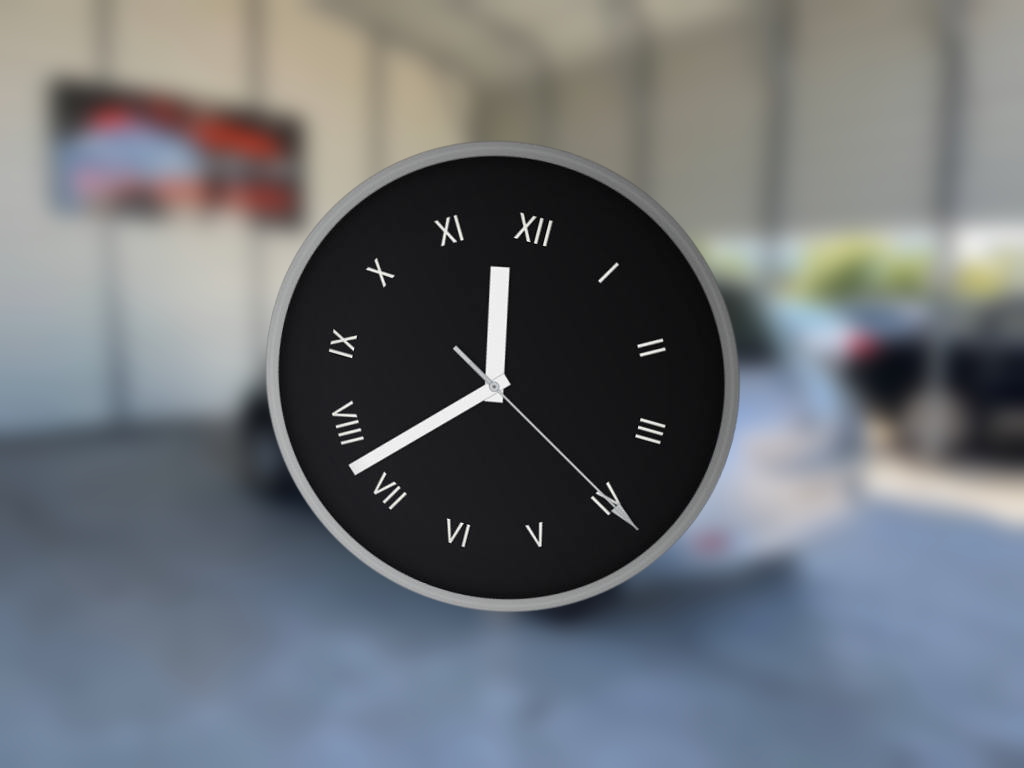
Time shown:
11,37,20
